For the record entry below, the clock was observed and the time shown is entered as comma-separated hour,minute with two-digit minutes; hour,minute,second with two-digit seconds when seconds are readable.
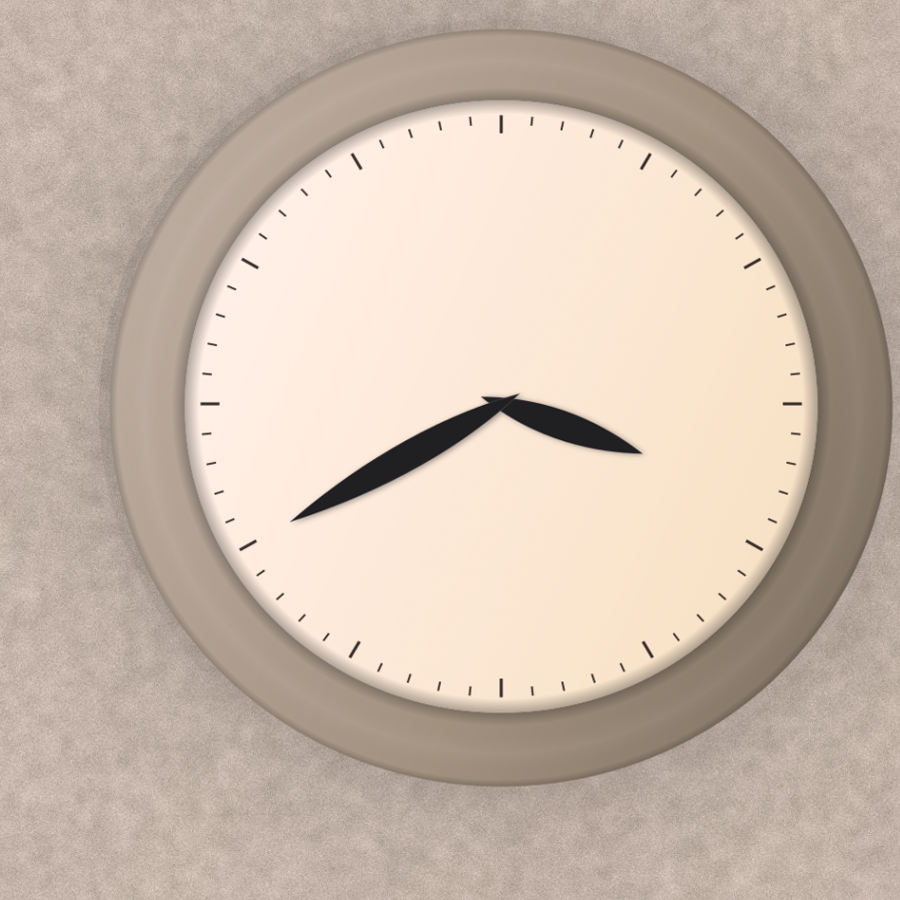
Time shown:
3,40
